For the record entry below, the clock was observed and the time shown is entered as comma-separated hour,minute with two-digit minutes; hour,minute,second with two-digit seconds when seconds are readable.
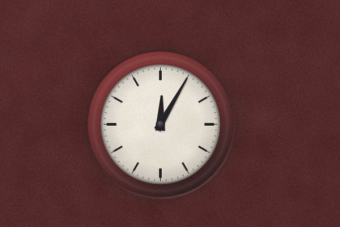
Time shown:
12,05
